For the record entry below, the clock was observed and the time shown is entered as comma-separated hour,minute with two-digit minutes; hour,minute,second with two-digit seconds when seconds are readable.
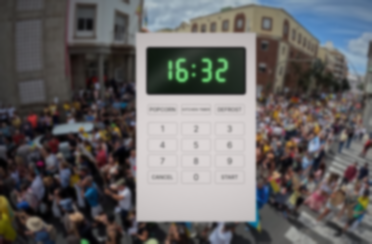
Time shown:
16,32
